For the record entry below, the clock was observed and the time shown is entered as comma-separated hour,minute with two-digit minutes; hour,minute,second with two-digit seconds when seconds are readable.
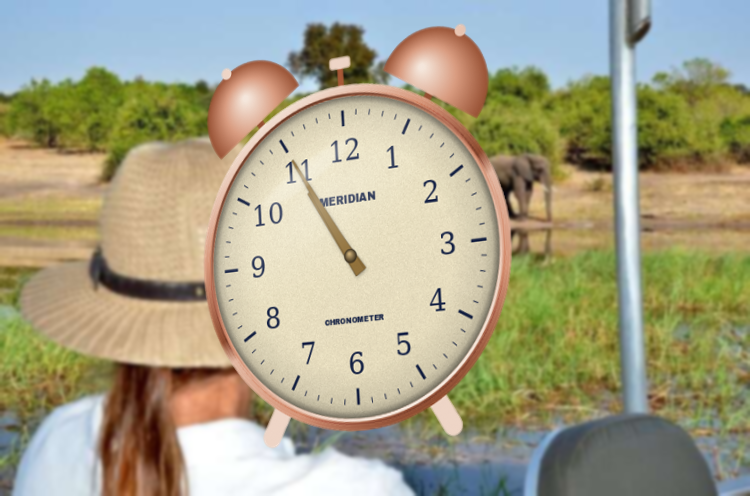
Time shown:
10,55
